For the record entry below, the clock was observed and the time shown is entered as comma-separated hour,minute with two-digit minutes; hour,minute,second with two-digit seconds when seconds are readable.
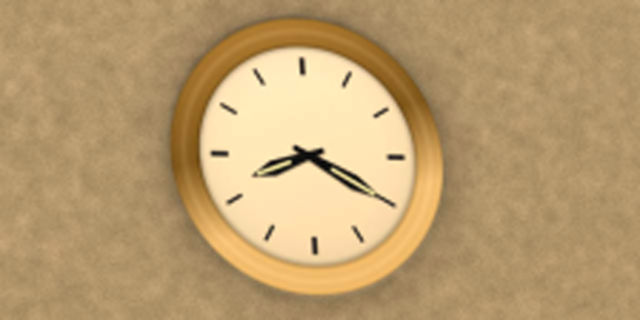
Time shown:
8,20
